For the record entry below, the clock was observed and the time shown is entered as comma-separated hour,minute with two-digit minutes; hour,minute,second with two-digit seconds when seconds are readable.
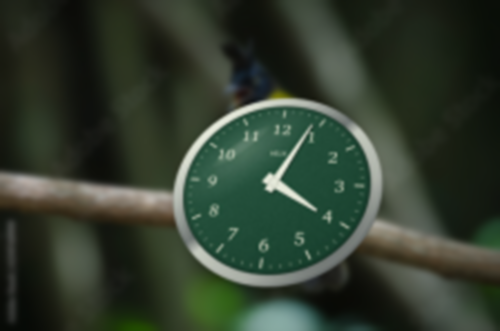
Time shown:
4,04
